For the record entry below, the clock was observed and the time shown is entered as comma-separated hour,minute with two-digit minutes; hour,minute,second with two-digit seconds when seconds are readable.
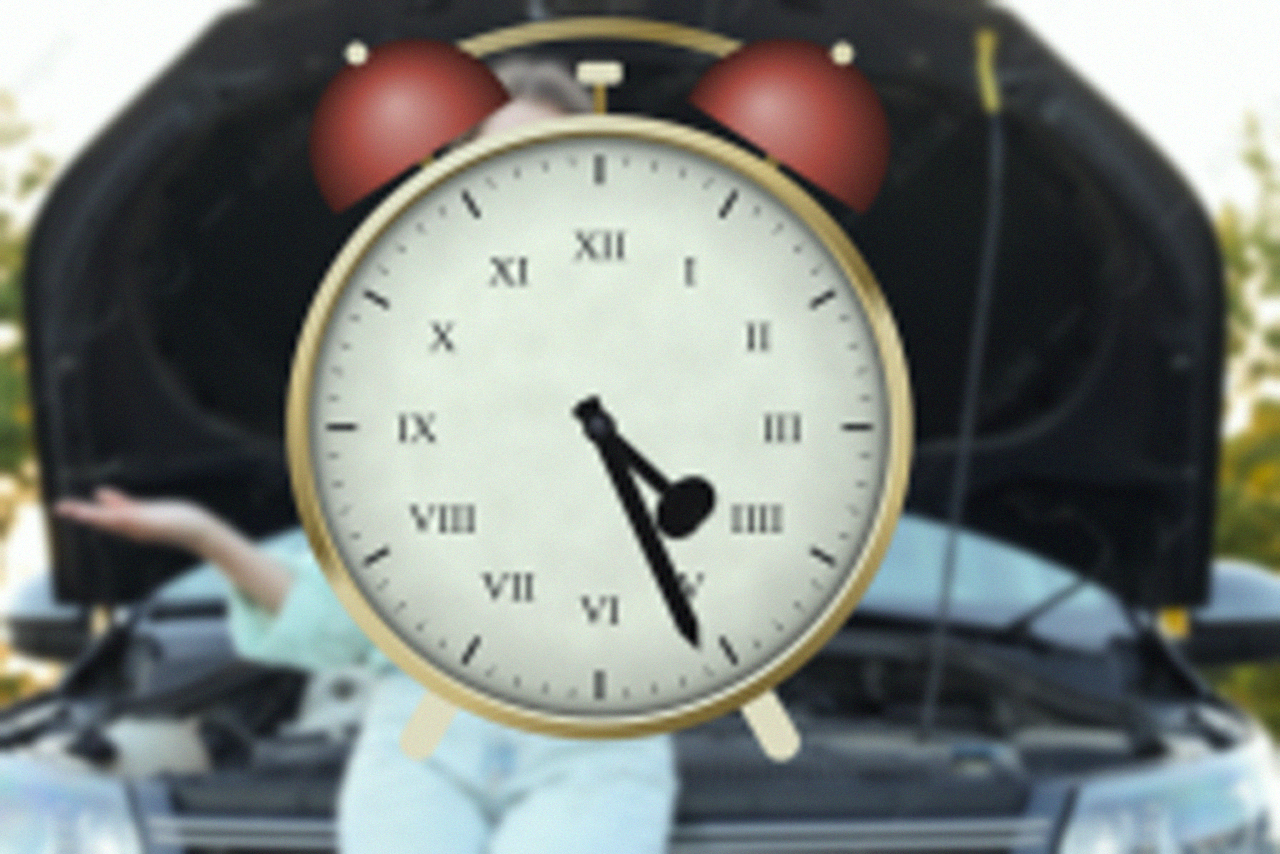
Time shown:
4,26
